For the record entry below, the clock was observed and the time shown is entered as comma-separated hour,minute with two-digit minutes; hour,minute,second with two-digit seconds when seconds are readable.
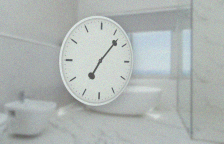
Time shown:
7,07
